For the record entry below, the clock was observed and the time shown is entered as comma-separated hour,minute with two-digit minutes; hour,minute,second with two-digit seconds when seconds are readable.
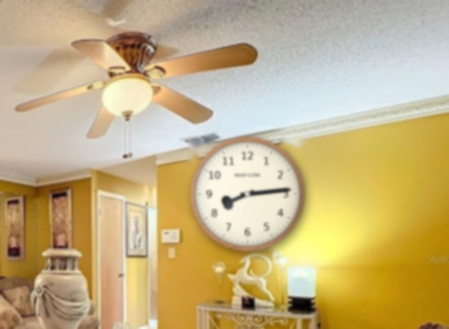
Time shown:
8,14
